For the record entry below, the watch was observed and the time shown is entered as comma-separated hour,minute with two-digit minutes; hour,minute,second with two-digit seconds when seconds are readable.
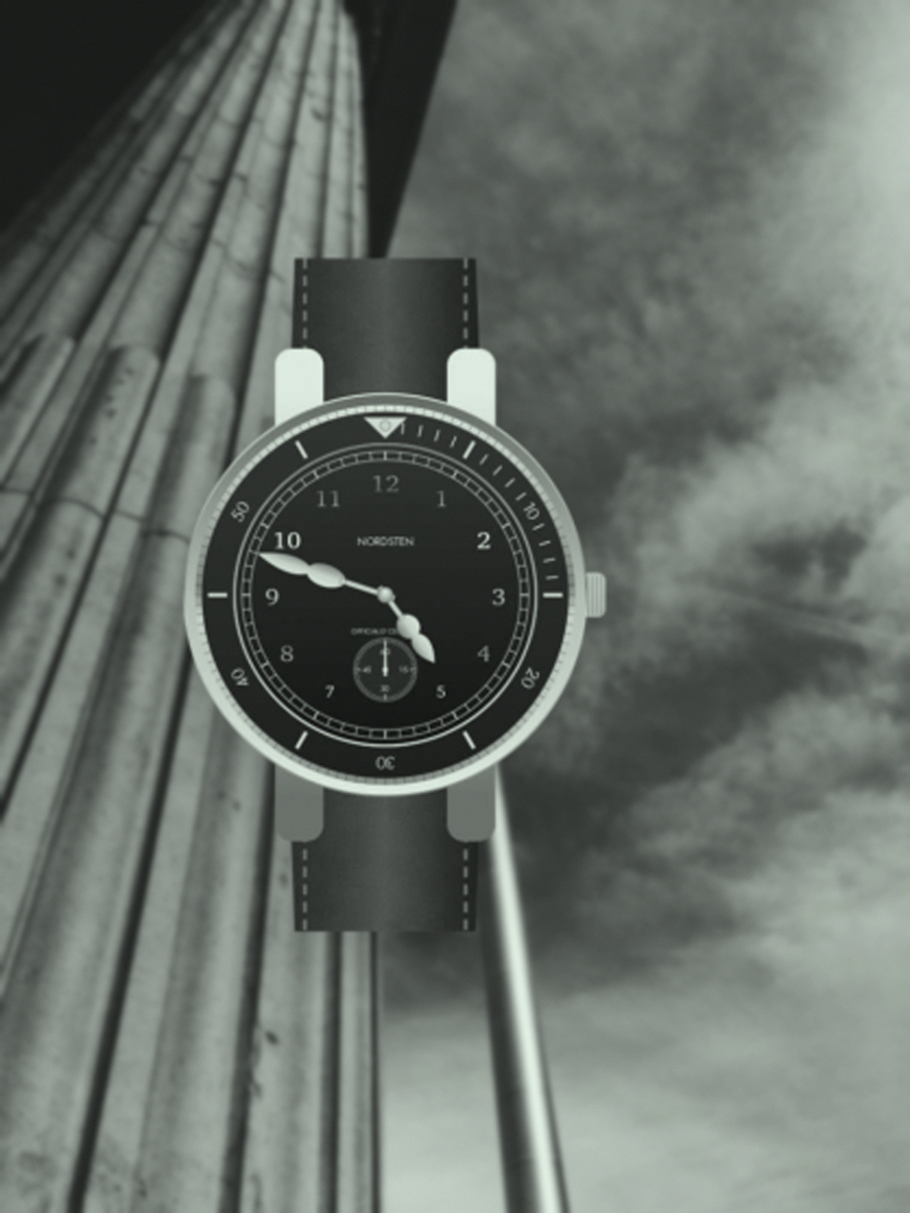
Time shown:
4,48
